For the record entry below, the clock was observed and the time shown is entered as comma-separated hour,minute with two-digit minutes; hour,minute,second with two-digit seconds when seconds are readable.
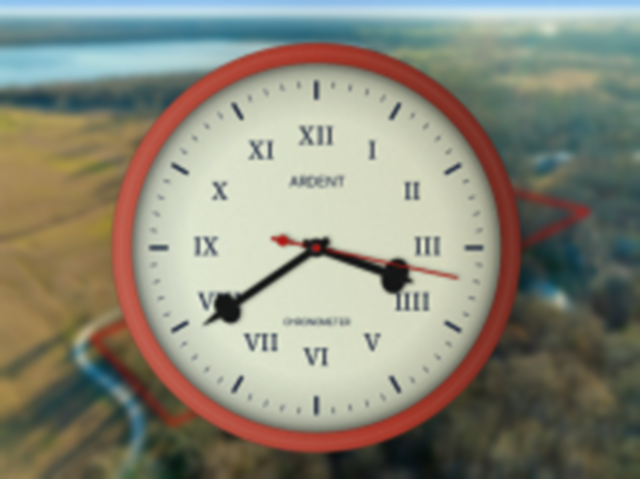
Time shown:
3,39,17
